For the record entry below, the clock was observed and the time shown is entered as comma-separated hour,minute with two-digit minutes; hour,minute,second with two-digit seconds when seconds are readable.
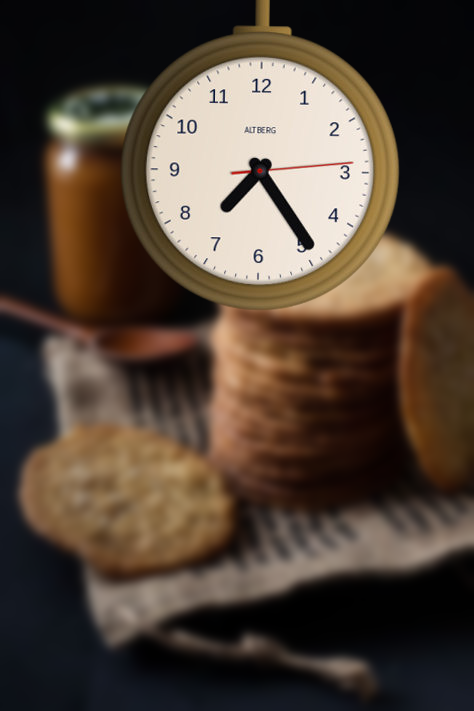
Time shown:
7,24,14
